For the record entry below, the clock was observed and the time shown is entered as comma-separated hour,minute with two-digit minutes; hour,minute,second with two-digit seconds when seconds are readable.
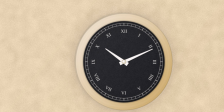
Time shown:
10,11
